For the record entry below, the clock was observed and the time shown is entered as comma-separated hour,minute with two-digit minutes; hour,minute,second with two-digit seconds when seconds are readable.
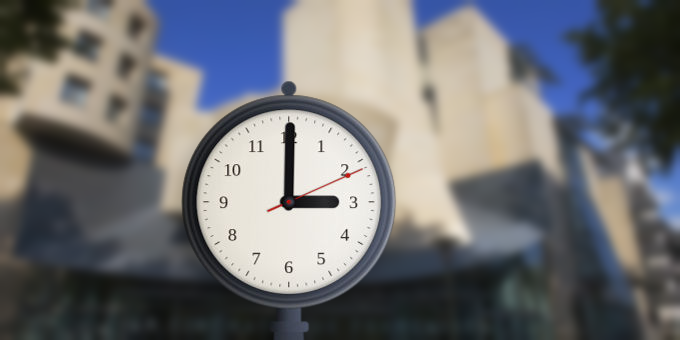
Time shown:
3,00,11
